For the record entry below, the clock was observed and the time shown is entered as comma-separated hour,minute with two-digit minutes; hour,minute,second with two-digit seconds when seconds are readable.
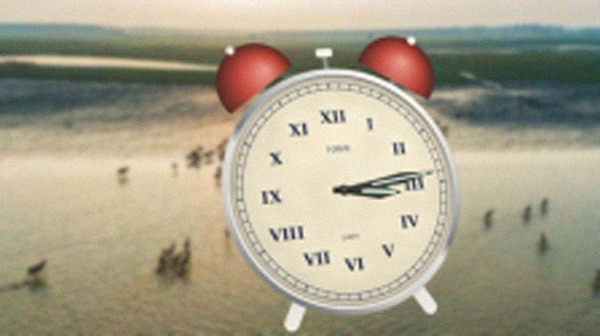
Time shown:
3,14
